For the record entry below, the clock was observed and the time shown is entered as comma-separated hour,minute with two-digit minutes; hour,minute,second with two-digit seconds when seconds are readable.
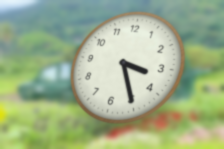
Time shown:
3,25
